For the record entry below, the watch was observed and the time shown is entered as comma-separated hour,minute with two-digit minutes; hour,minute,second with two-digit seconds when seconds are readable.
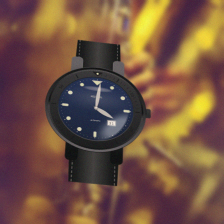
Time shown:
4,01
